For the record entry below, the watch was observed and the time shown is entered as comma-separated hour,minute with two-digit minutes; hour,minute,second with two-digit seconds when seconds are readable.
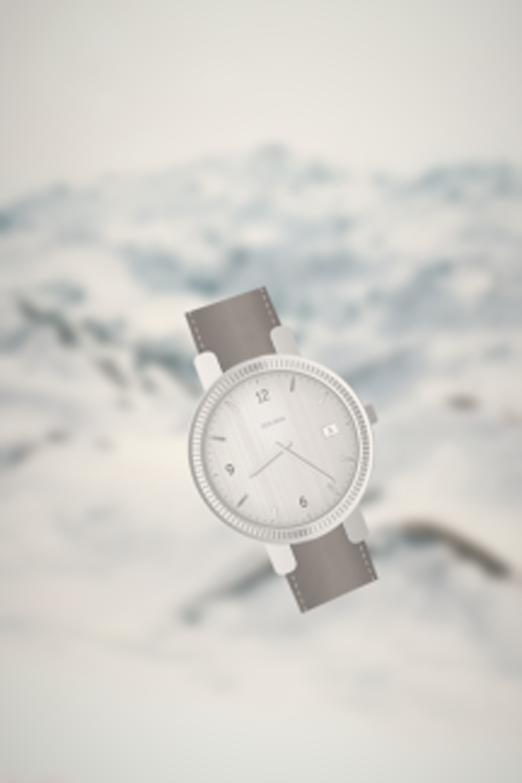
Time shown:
8,24
